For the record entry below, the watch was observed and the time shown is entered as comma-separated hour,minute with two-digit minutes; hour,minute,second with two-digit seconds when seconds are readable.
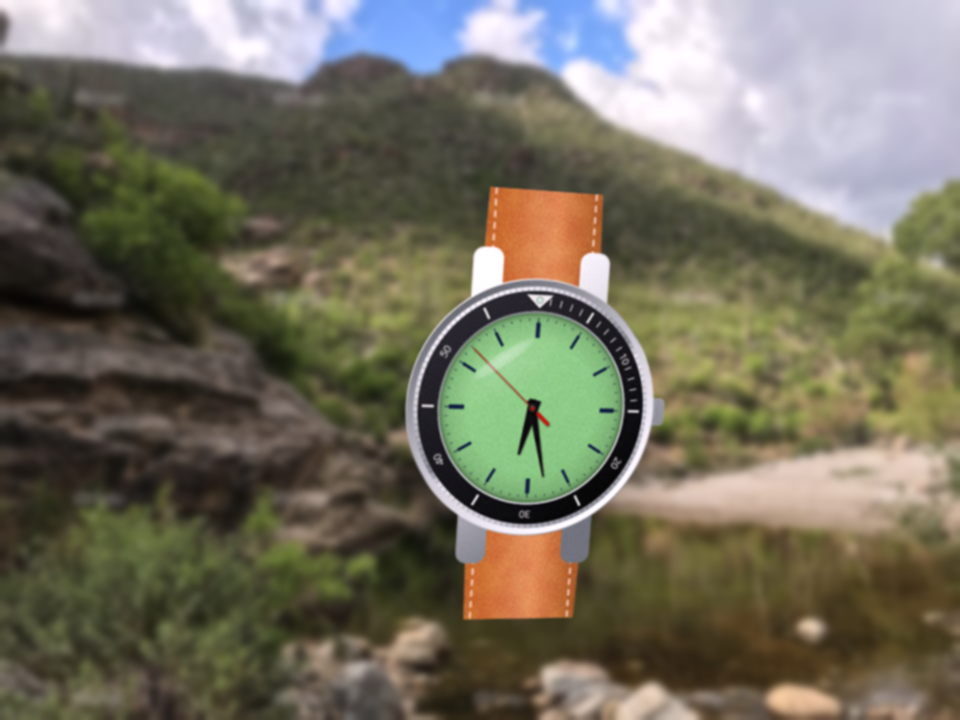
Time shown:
6,27,52
